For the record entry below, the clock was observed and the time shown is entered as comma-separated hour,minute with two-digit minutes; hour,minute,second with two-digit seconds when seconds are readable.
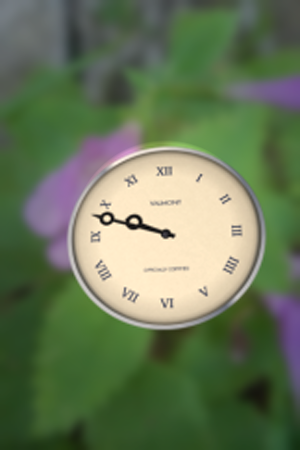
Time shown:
9,48
